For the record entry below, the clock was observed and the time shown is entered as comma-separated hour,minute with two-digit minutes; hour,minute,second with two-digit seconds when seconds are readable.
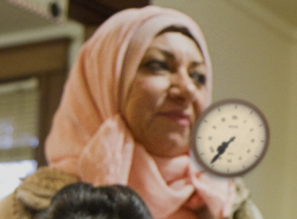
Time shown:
7,36
